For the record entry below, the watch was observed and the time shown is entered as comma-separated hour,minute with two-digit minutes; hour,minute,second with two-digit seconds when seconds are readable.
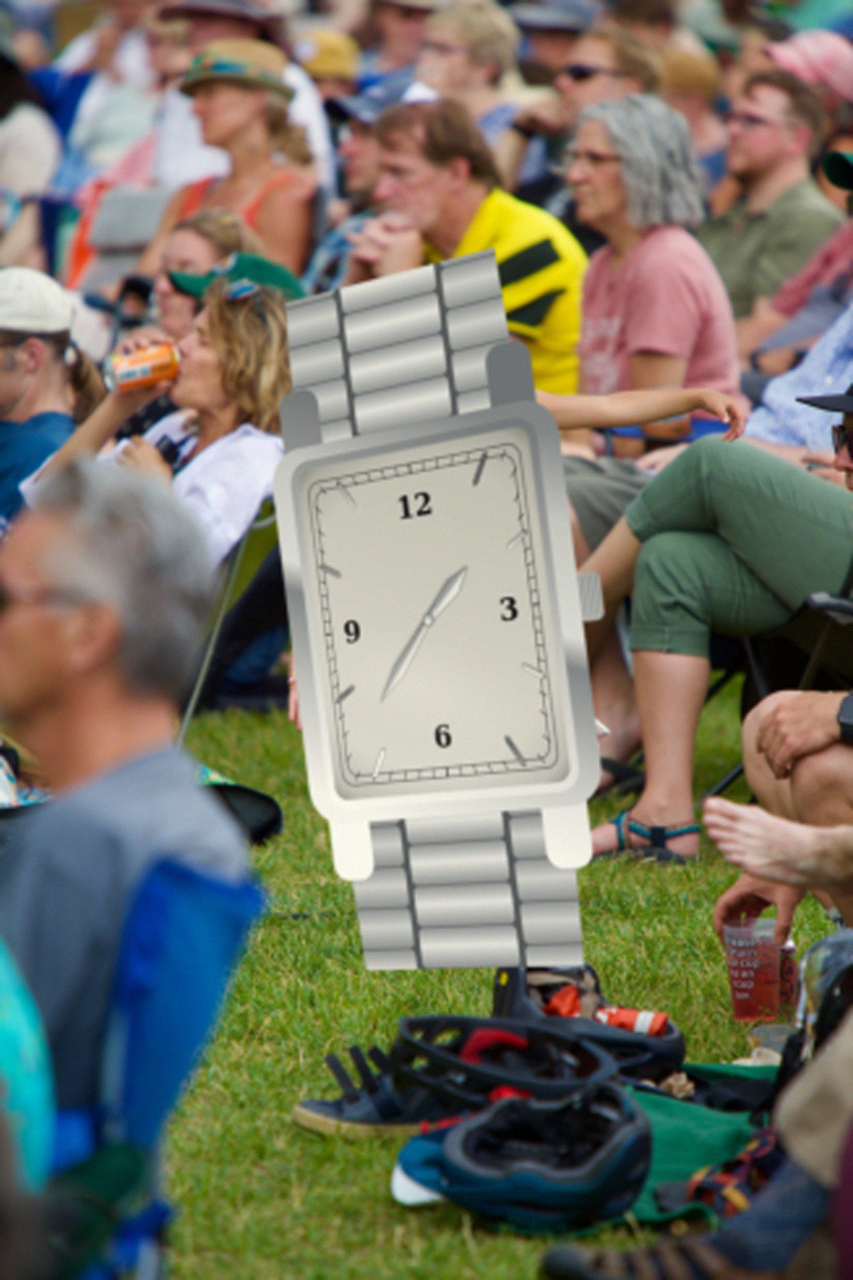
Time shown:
1,37
